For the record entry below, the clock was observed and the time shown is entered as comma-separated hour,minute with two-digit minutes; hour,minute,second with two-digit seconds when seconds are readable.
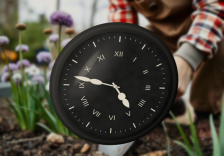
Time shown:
4,47
